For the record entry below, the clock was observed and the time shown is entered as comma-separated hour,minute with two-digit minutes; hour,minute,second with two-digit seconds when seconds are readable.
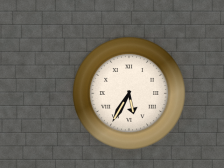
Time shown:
5,35
